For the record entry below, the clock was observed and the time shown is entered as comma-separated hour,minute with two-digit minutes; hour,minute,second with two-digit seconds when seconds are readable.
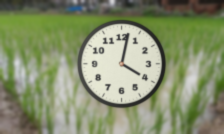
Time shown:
4,02
